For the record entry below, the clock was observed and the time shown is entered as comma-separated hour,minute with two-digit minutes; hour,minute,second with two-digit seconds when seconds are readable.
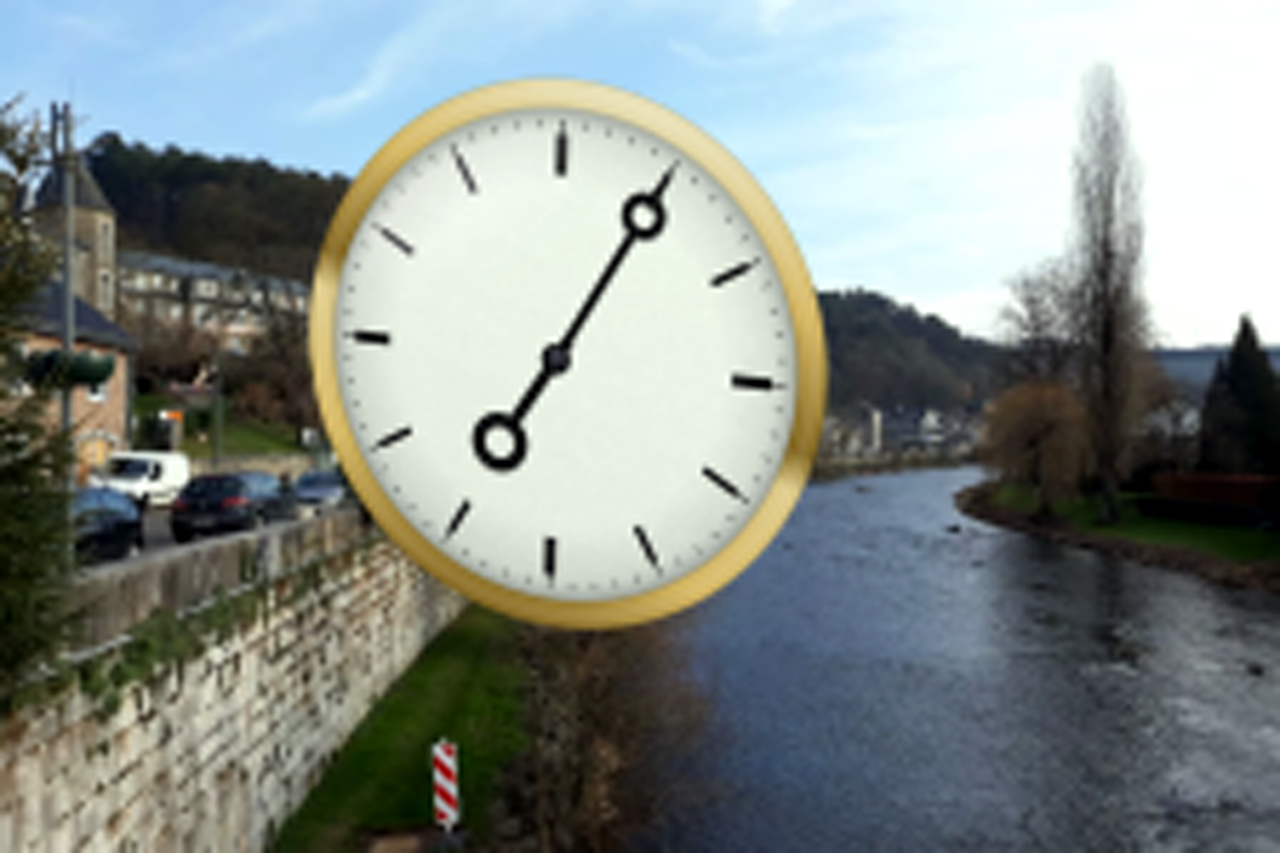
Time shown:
7,05
